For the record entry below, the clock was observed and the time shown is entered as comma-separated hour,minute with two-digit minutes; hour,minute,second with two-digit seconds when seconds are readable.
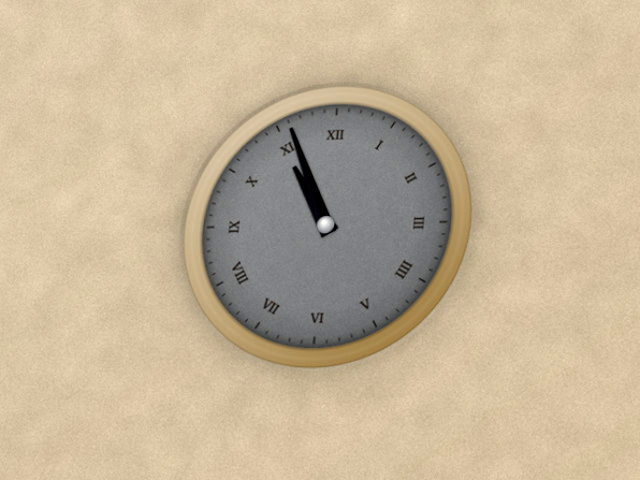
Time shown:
10,56
